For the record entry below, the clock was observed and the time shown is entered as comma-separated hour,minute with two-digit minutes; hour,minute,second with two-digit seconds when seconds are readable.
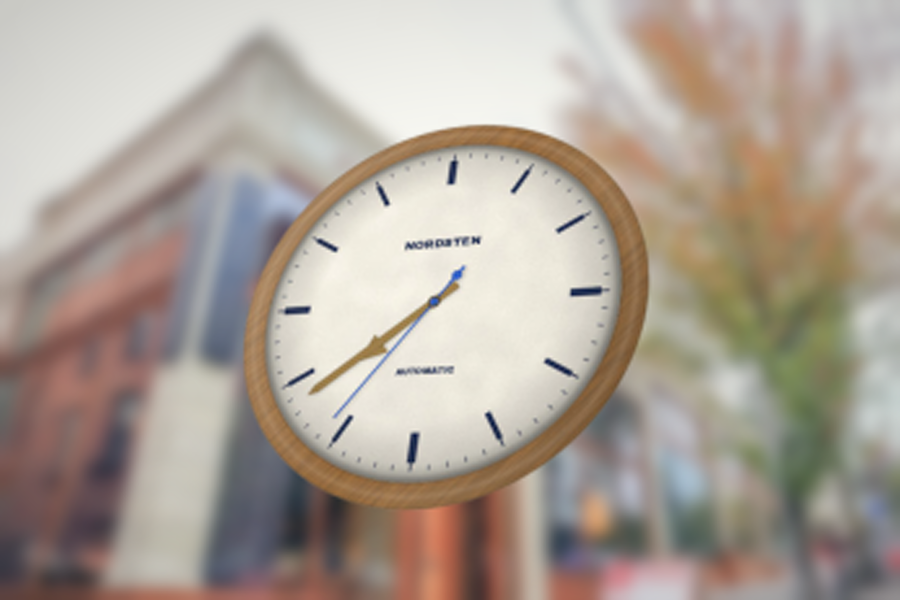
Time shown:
7,38,36
